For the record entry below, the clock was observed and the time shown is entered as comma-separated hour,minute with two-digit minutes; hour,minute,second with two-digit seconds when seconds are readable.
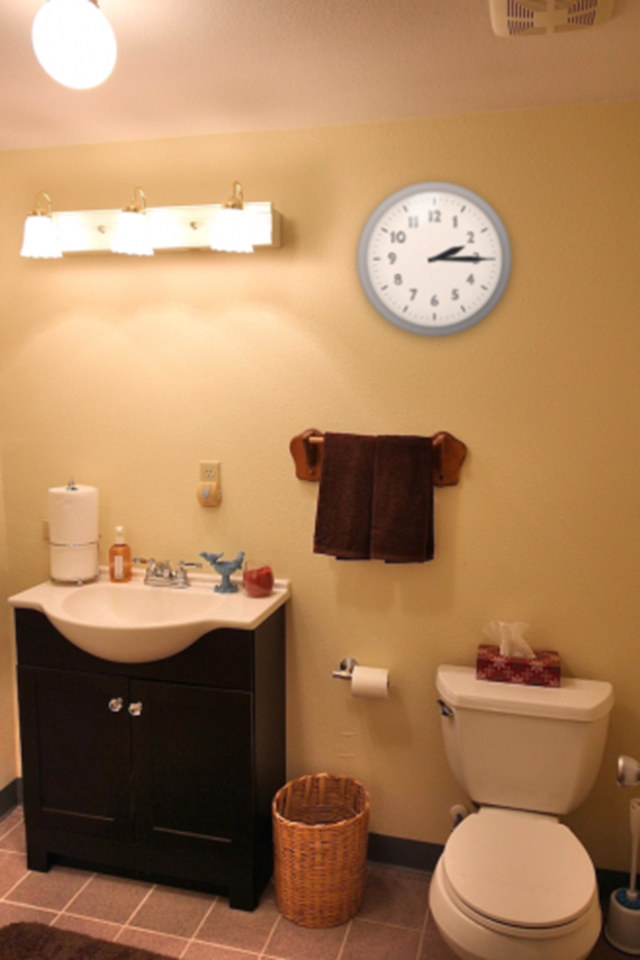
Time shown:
2,15
